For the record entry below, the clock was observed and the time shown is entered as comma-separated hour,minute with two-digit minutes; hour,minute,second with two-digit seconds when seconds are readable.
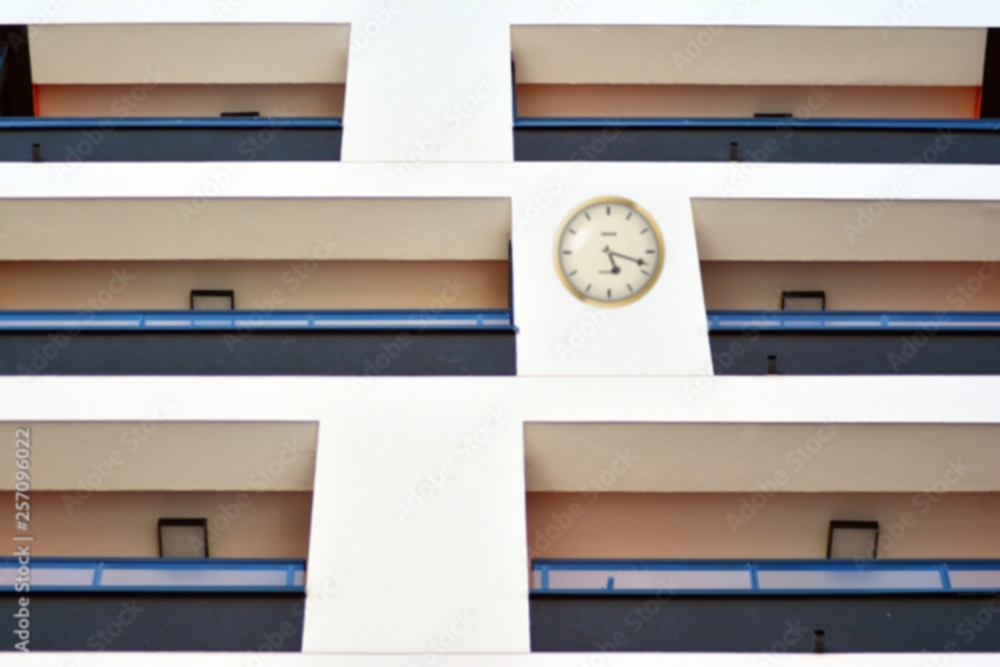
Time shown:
5,18
